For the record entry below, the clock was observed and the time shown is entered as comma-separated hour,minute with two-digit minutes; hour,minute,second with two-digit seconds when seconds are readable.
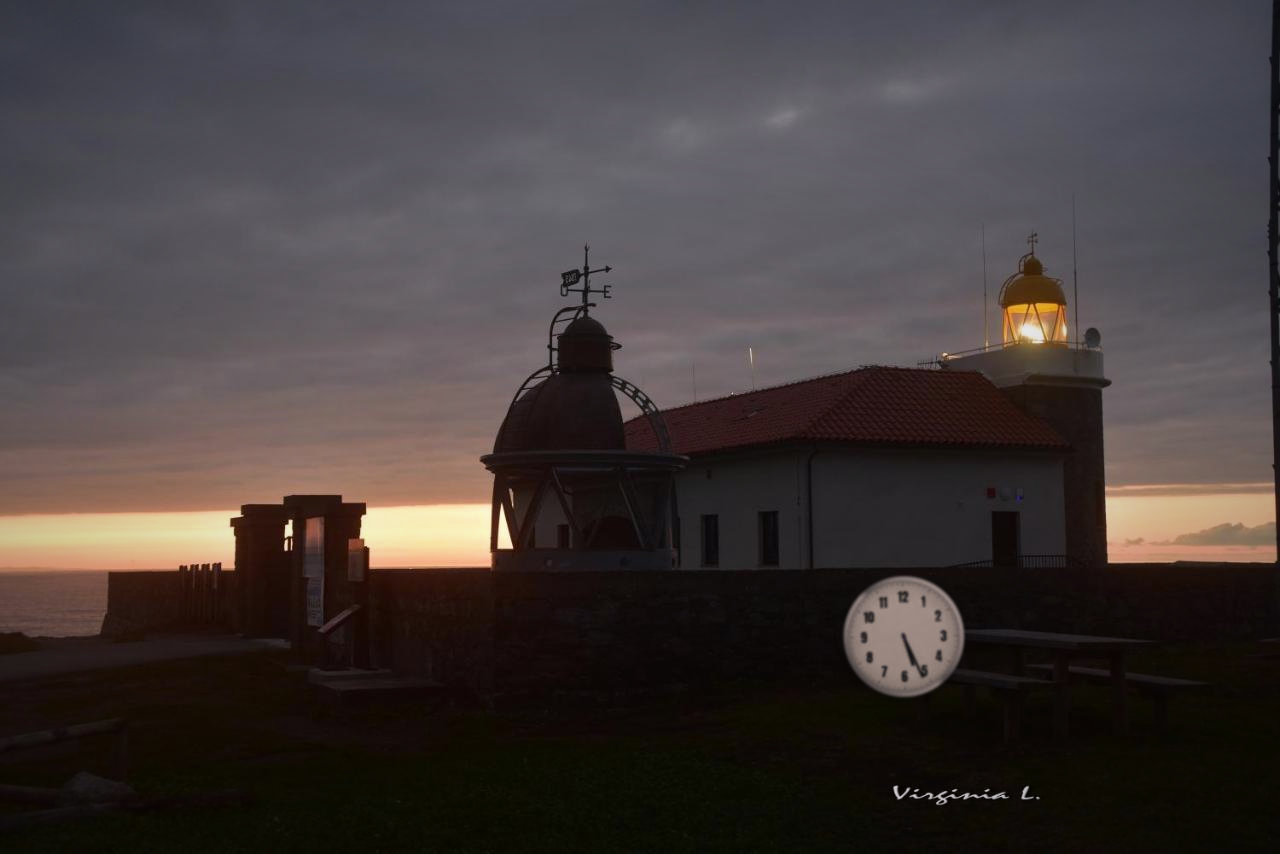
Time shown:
5,26
